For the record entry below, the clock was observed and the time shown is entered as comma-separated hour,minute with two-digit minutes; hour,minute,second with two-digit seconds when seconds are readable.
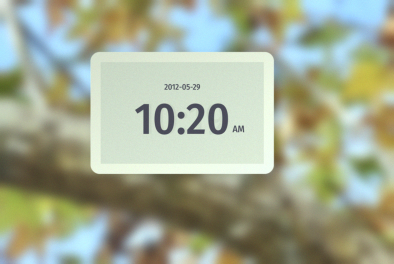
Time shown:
10,20
